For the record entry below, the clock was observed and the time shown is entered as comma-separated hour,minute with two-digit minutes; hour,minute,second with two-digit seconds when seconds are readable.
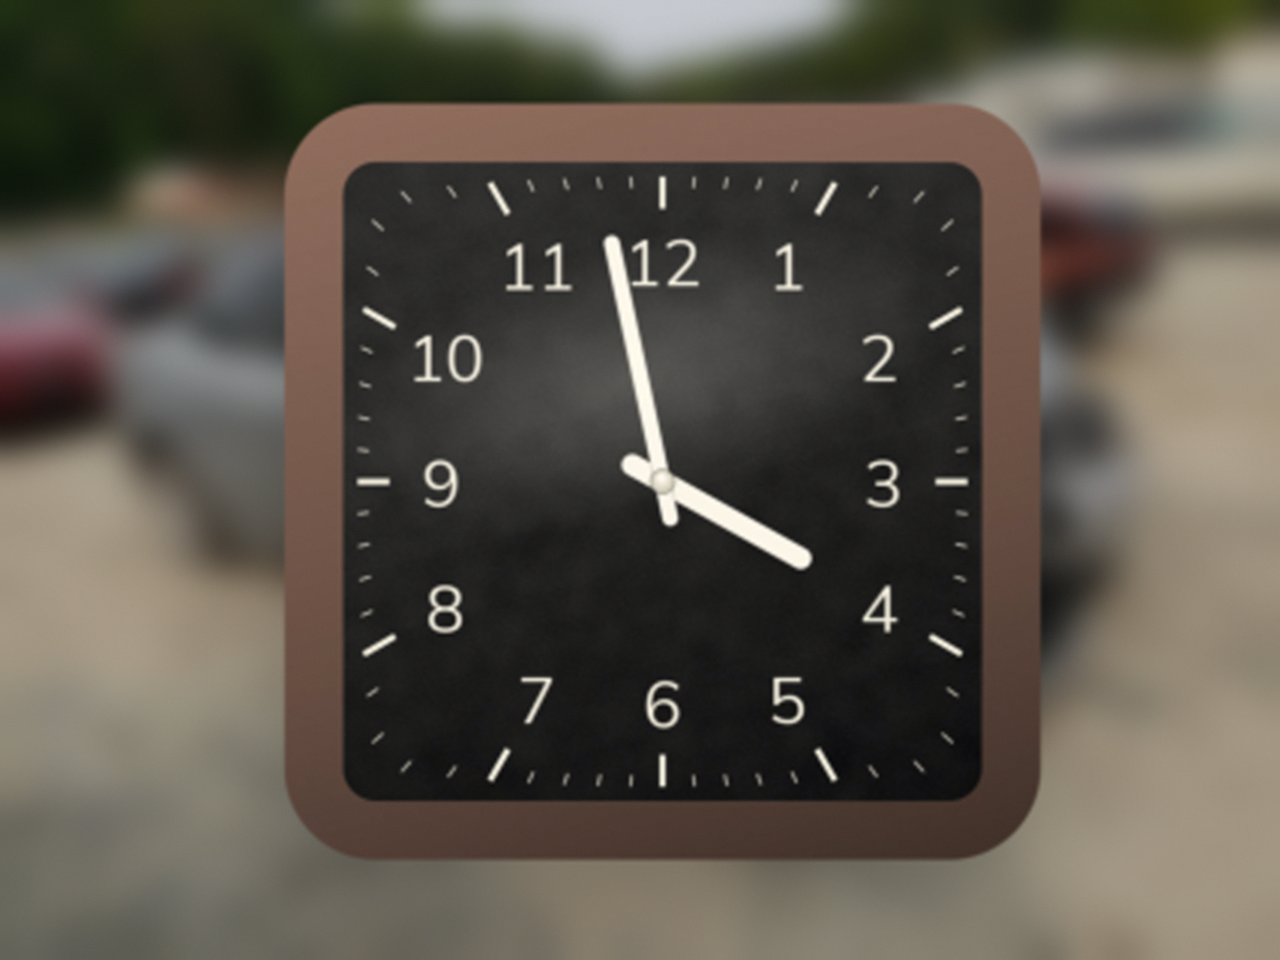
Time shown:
3,58
